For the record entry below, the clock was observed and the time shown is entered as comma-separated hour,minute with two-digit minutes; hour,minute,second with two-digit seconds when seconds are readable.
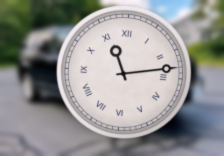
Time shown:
11,13
